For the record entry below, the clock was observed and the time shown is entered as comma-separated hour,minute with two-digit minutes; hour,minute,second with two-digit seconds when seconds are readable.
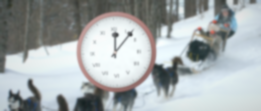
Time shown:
12,07
